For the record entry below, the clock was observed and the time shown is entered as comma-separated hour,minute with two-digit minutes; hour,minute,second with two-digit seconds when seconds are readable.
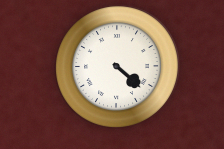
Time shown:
4,22
